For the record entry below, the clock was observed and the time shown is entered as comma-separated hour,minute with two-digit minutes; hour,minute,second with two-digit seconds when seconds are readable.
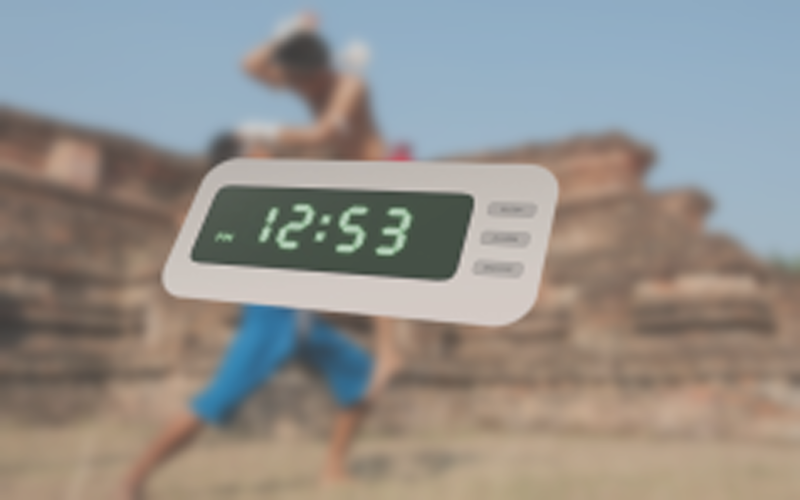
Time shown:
12,53
